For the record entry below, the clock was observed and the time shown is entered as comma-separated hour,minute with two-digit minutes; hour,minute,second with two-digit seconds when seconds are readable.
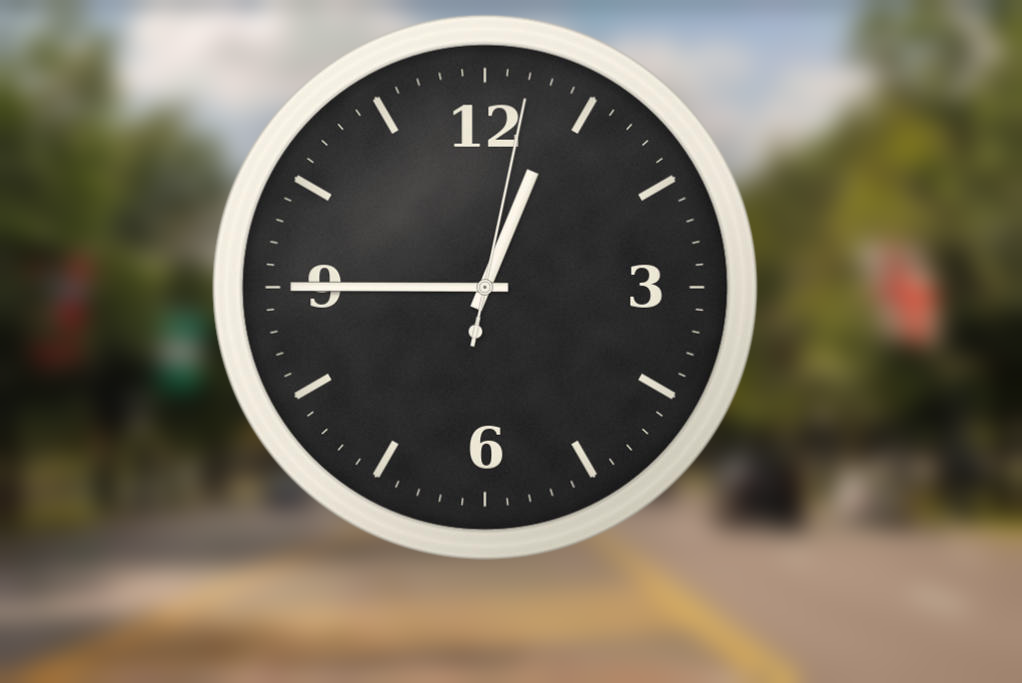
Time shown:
12,45,02
